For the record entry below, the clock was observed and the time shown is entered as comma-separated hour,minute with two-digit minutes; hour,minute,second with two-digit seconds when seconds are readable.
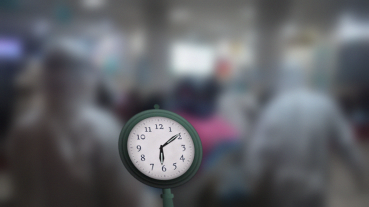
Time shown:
6,09
